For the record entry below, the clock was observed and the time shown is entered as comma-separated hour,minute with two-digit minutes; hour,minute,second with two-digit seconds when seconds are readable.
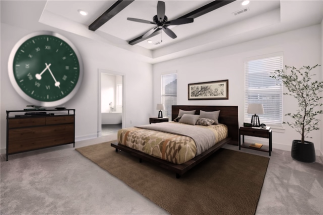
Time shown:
7,25
